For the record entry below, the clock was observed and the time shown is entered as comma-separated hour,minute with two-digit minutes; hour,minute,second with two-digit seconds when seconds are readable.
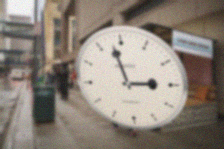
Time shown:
2,58
